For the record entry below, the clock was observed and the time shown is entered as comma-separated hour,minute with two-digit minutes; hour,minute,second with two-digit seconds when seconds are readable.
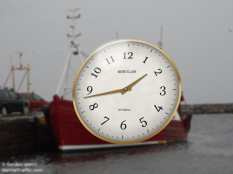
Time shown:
1,43
